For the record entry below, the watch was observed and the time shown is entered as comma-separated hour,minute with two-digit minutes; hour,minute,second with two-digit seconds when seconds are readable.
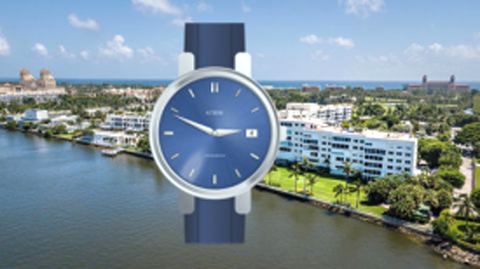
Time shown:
2,49
